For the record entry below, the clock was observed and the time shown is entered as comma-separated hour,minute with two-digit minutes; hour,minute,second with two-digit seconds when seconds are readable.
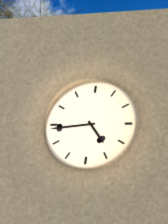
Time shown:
4,44
